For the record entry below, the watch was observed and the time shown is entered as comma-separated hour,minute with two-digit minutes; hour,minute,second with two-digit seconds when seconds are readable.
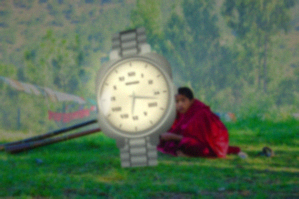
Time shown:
6,17
